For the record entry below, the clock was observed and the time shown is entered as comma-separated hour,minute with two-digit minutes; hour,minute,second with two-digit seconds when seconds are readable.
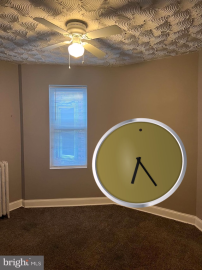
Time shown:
6,24
